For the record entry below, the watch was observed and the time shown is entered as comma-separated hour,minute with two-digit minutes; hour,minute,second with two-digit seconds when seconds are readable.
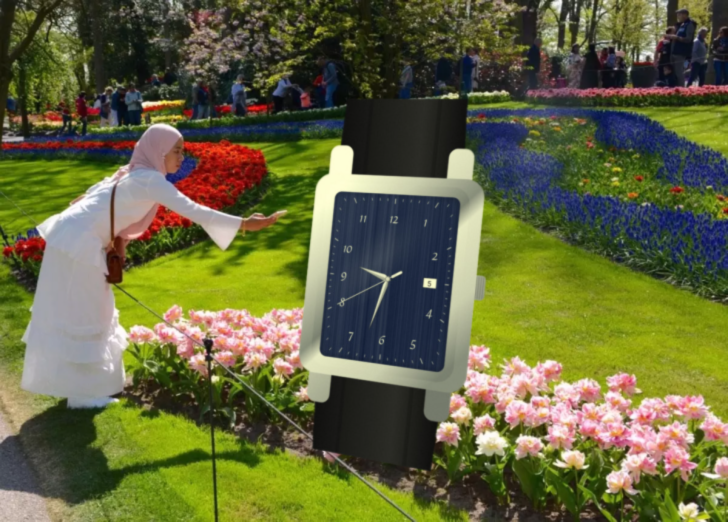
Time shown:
9,32,40
